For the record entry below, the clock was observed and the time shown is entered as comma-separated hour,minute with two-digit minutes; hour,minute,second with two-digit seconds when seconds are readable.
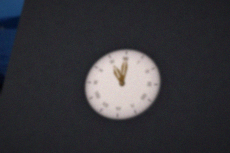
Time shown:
11,00
